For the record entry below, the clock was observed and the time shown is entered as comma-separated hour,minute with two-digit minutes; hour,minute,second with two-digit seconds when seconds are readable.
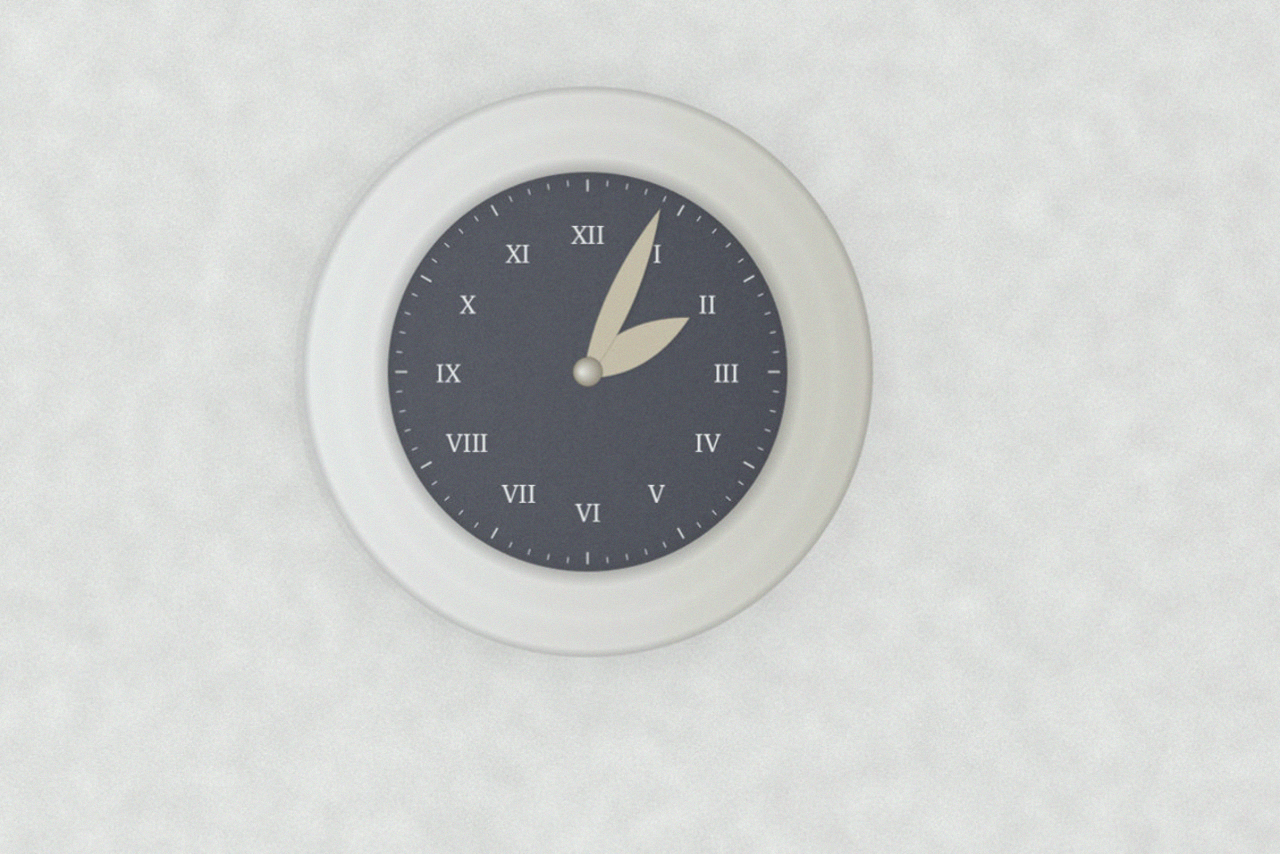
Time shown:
2,04
